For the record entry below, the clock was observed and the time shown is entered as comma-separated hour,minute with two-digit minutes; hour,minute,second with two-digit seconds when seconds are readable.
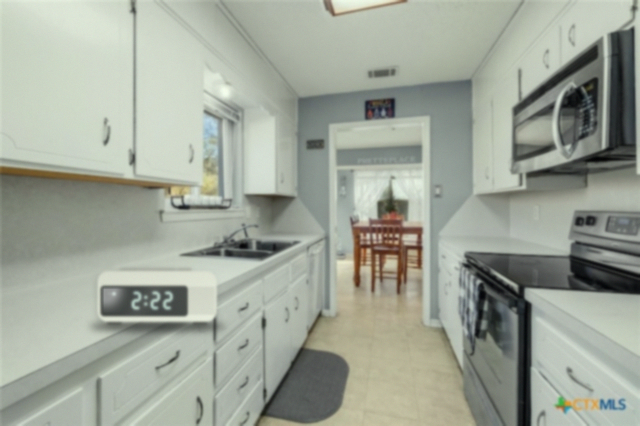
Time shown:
2,22
